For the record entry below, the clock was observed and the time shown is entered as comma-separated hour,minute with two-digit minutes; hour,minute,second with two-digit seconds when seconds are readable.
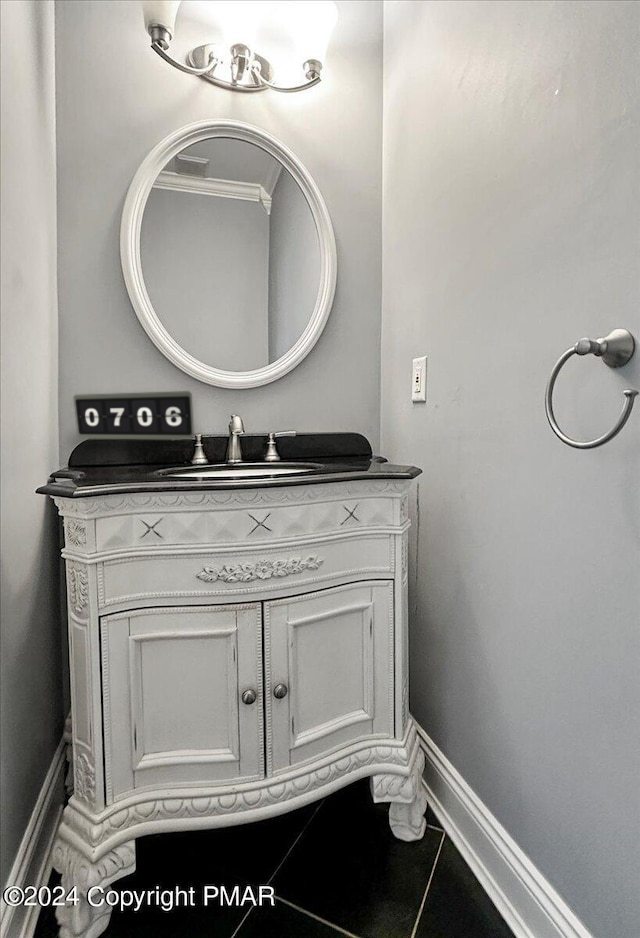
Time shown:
7,06
